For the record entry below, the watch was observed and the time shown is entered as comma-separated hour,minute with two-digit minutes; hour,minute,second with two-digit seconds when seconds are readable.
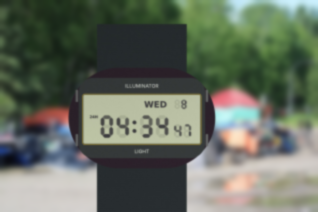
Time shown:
4,34,47
